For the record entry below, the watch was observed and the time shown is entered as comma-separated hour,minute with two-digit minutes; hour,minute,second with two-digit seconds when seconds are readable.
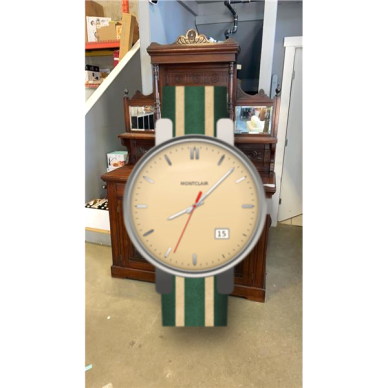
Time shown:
8,07,34
